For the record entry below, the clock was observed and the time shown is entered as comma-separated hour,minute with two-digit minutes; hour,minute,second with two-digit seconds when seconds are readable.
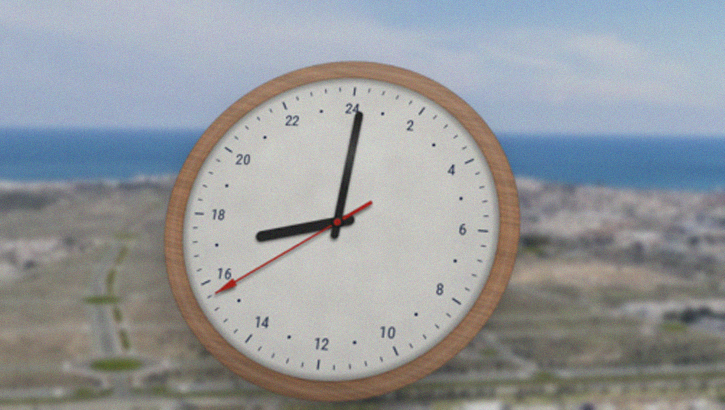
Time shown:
17,00,39
